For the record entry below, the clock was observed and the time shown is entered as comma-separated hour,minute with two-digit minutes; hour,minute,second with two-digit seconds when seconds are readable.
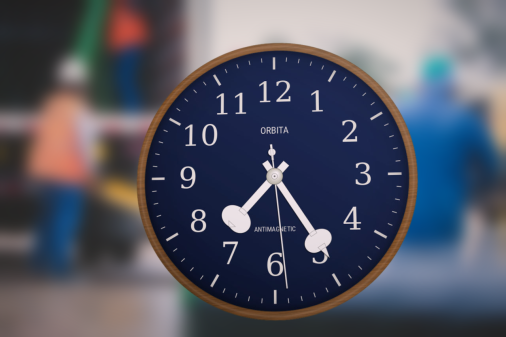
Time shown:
7,24,29
